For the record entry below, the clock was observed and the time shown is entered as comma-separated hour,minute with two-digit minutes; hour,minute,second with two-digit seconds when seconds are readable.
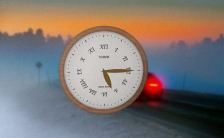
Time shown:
5,15
